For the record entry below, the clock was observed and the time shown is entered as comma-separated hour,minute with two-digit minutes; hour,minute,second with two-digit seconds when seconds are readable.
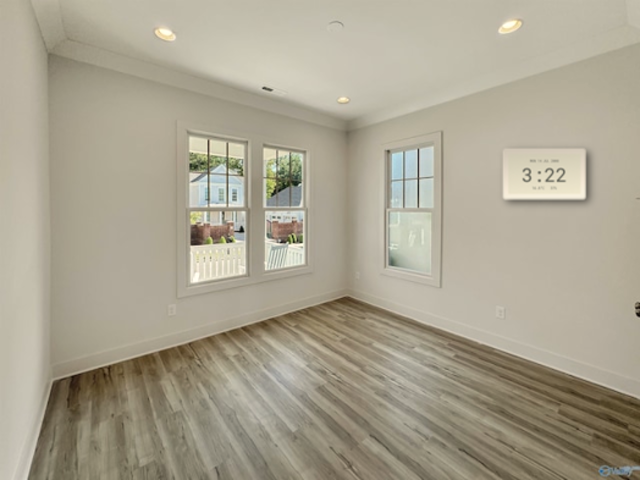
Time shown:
3,22
